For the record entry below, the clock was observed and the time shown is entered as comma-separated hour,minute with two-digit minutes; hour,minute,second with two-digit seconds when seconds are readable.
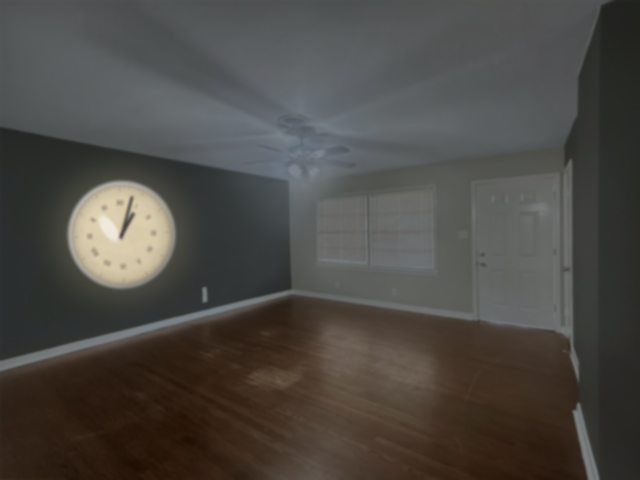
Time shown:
1,03
